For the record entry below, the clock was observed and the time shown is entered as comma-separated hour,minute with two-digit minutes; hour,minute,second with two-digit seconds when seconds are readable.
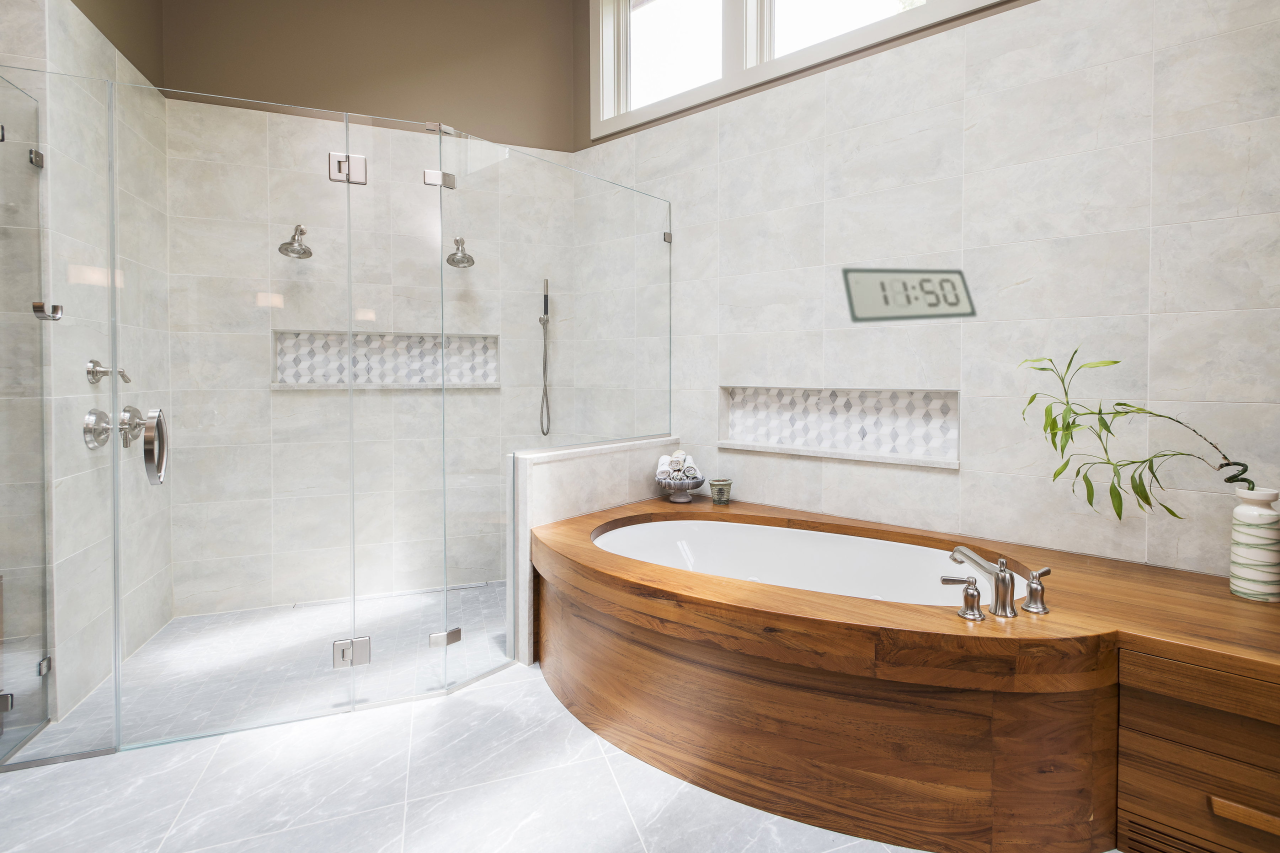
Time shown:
11,50
